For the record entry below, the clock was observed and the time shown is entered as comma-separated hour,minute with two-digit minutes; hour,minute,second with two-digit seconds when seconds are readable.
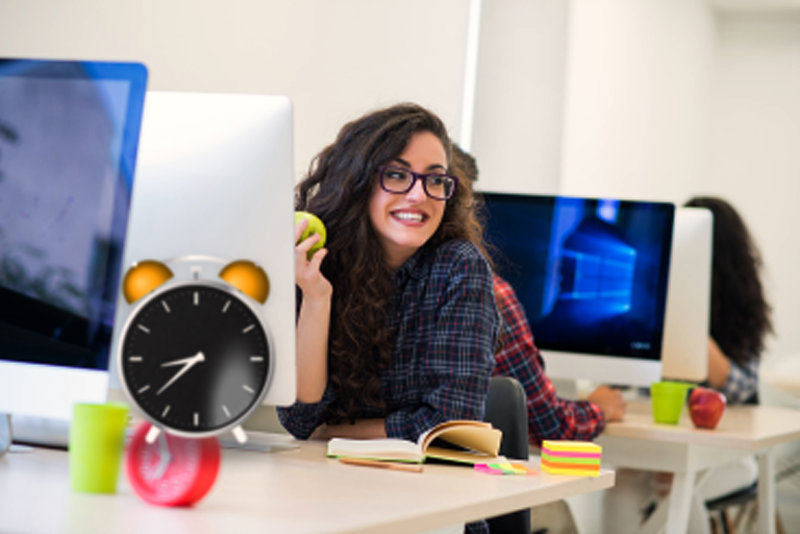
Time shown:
8,38
